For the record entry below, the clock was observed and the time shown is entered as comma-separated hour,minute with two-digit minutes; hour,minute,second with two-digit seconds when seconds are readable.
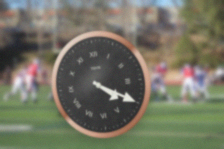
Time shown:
4,20
